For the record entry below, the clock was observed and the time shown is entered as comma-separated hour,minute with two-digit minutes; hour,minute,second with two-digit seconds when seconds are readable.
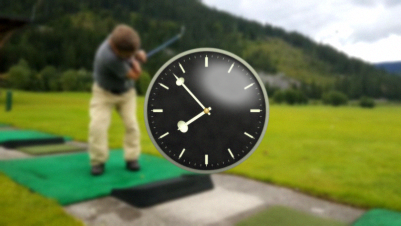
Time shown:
7,53
